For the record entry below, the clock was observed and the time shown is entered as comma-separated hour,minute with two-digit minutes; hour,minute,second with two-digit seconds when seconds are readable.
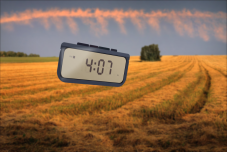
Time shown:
4,07
